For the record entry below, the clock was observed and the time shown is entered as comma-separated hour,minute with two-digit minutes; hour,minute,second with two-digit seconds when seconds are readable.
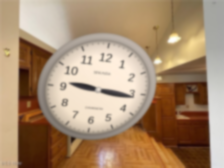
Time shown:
9,16
